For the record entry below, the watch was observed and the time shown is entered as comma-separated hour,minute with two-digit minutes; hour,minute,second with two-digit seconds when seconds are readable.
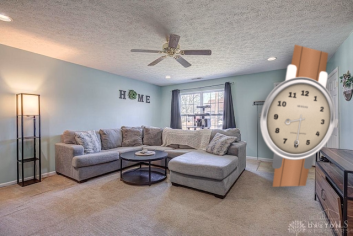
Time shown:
8,30
